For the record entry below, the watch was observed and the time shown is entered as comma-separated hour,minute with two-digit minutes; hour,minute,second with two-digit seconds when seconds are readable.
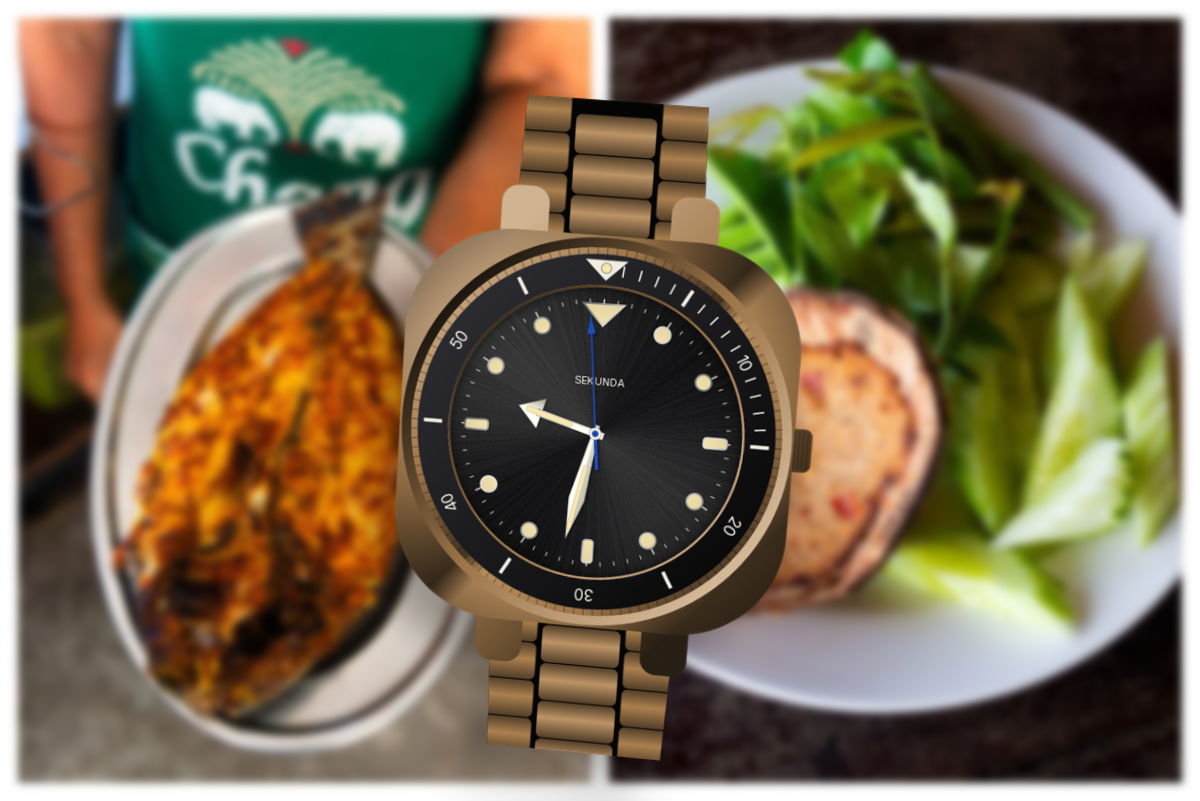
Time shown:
9,31,59
